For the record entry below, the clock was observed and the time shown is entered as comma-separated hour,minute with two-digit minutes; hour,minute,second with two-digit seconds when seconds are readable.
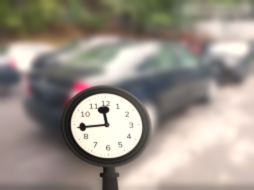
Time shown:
11,44
